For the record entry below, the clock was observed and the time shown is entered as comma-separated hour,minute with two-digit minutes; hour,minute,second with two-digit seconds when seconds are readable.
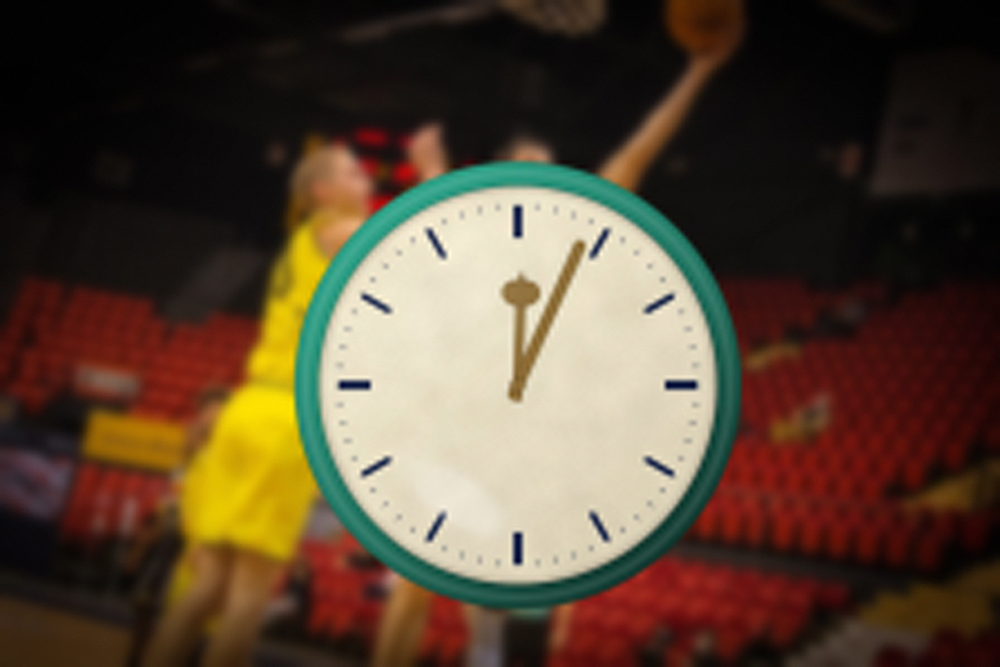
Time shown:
12,04
